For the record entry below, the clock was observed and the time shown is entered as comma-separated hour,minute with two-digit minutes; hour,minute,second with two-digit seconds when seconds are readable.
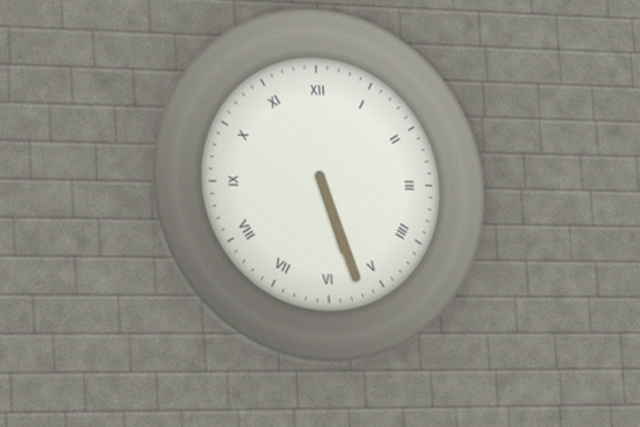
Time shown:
5,27
